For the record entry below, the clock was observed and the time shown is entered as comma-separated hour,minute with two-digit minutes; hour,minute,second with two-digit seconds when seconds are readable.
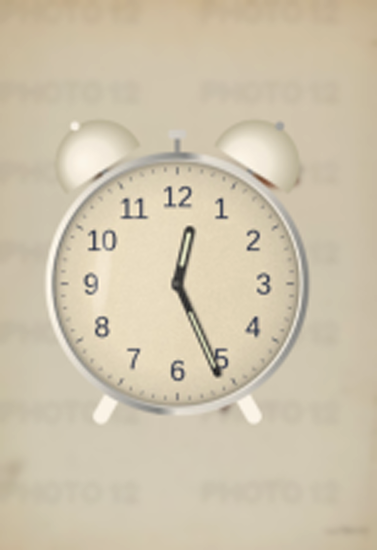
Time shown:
12,26
